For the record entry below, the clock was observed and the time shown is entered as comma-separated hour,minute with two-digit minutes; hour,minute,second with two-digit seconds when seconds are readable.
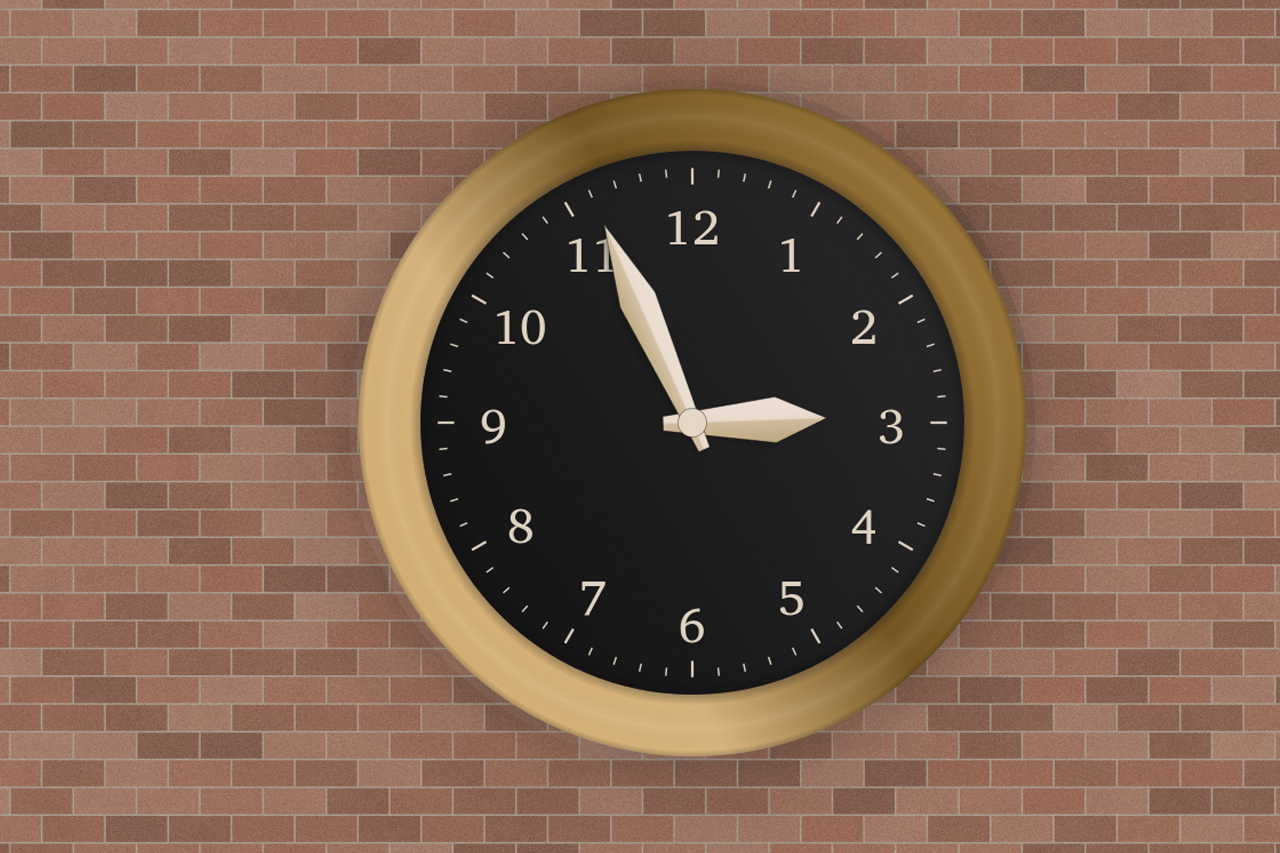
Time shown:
2,56
